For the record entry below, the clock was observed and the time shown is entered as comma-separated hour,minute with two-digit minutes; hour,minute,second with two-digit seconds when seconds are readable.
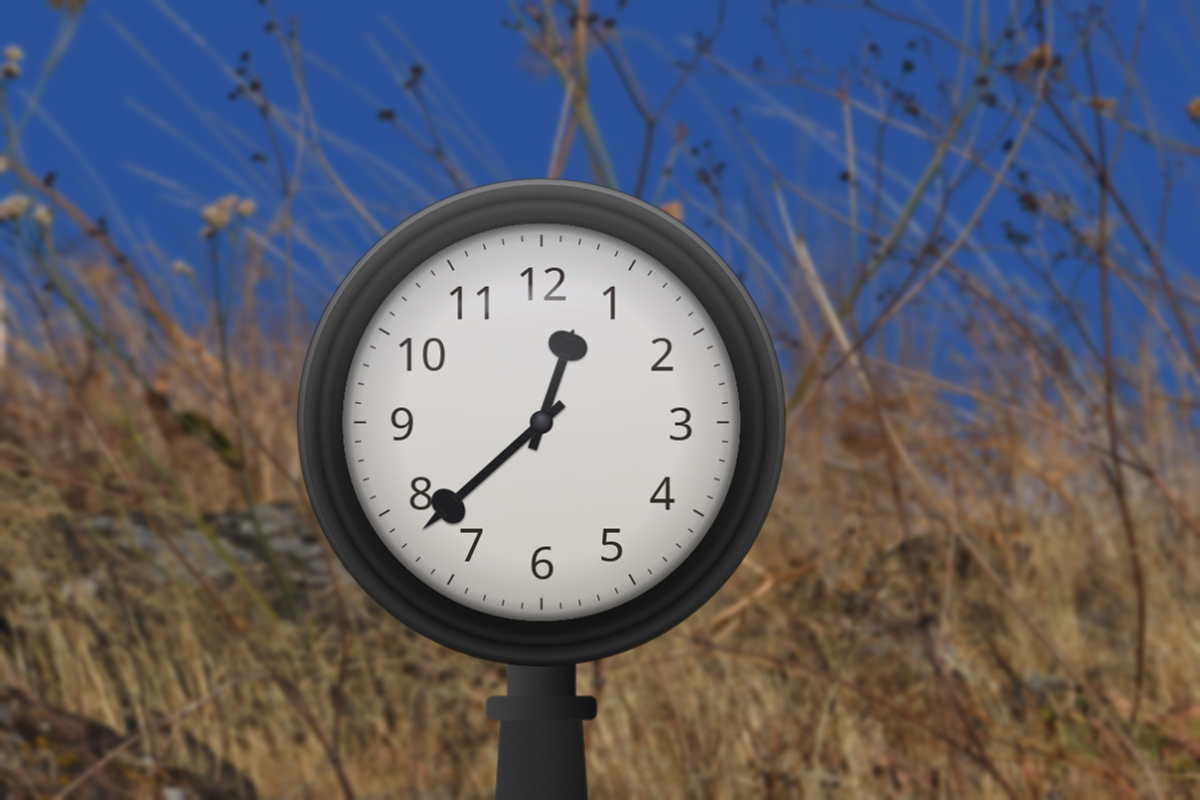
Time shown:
12,38
